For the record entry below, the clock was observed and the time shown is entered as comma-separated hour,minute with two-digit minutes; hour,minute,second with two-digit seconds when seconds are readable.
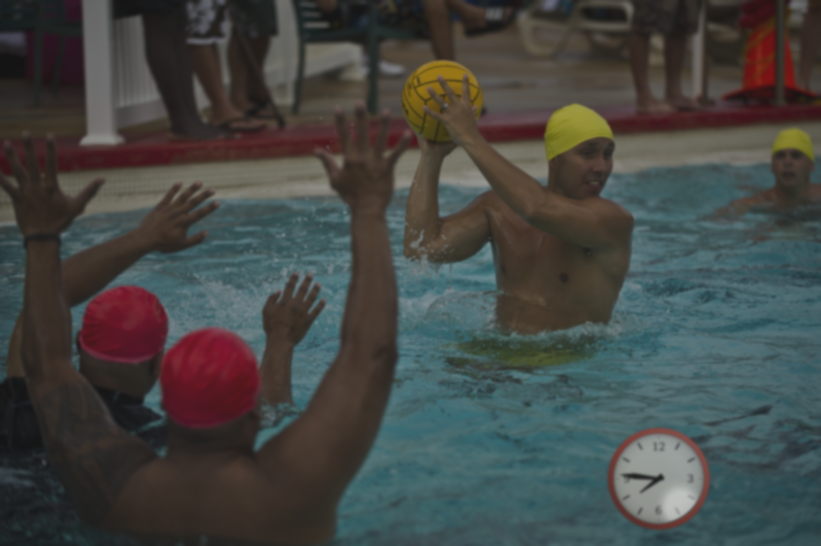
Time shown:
7,46
